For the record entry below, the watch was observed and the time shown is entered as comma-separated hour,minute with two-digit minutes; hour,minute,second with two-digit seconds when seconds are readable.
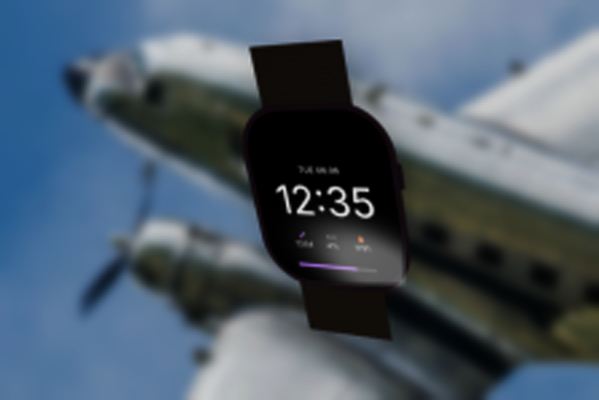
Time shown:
12,35
